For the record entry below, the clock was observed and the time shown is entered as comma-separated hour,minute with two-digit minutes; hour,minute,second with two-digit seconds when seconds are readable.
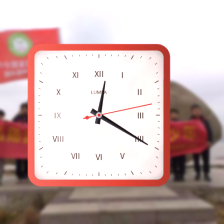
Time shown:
12,20,13
